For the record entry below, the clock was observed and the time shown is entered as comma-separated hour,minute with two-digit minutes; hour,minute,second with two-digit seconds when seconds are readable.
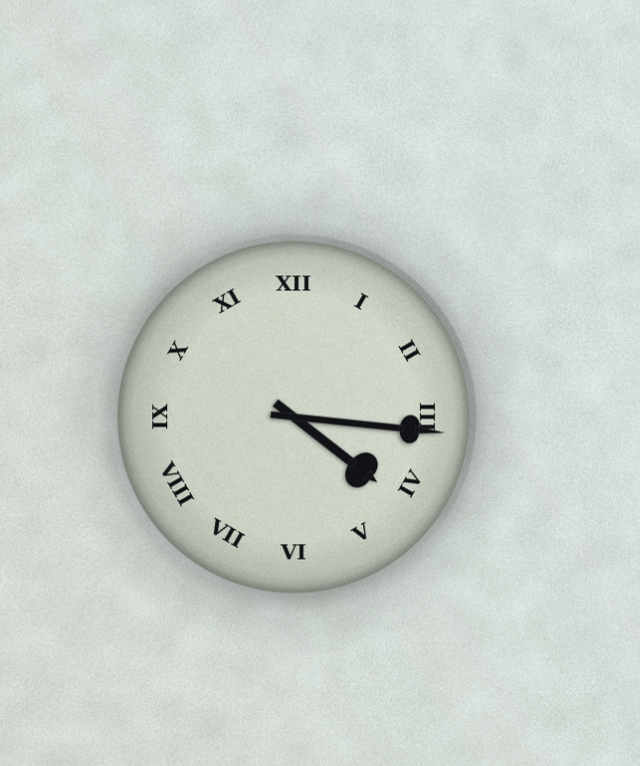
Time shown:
4,16
